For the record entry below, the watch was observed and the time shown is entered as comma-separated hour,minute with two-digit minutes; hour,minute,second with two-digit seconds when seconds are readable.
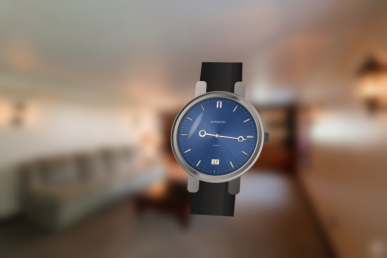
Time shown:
9,16
